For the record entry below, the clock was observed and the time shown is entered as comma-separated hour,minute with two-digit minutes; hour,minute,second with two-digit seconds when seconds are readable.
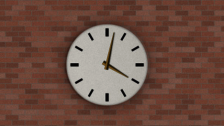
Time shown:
4,02
